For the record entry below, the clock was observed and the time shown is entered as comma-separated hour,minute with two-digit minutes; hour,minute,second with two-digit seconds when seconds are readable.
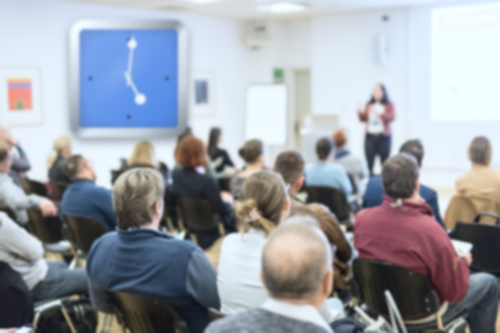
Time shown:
5,01
